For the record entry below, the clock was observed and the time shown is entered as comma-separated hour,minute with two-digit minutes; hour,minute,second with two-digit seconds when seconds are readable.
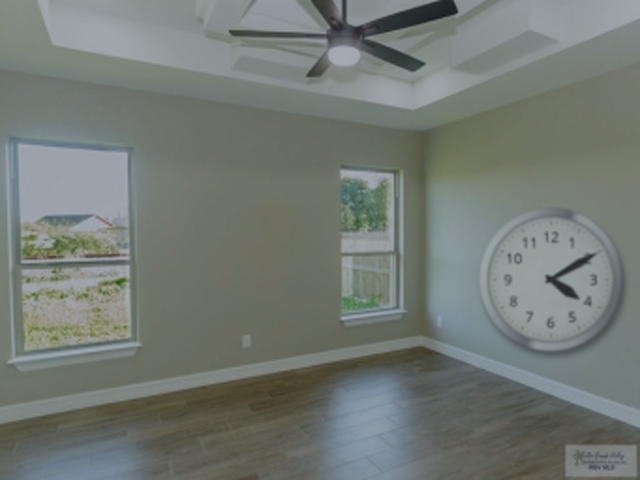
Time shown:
4,10
